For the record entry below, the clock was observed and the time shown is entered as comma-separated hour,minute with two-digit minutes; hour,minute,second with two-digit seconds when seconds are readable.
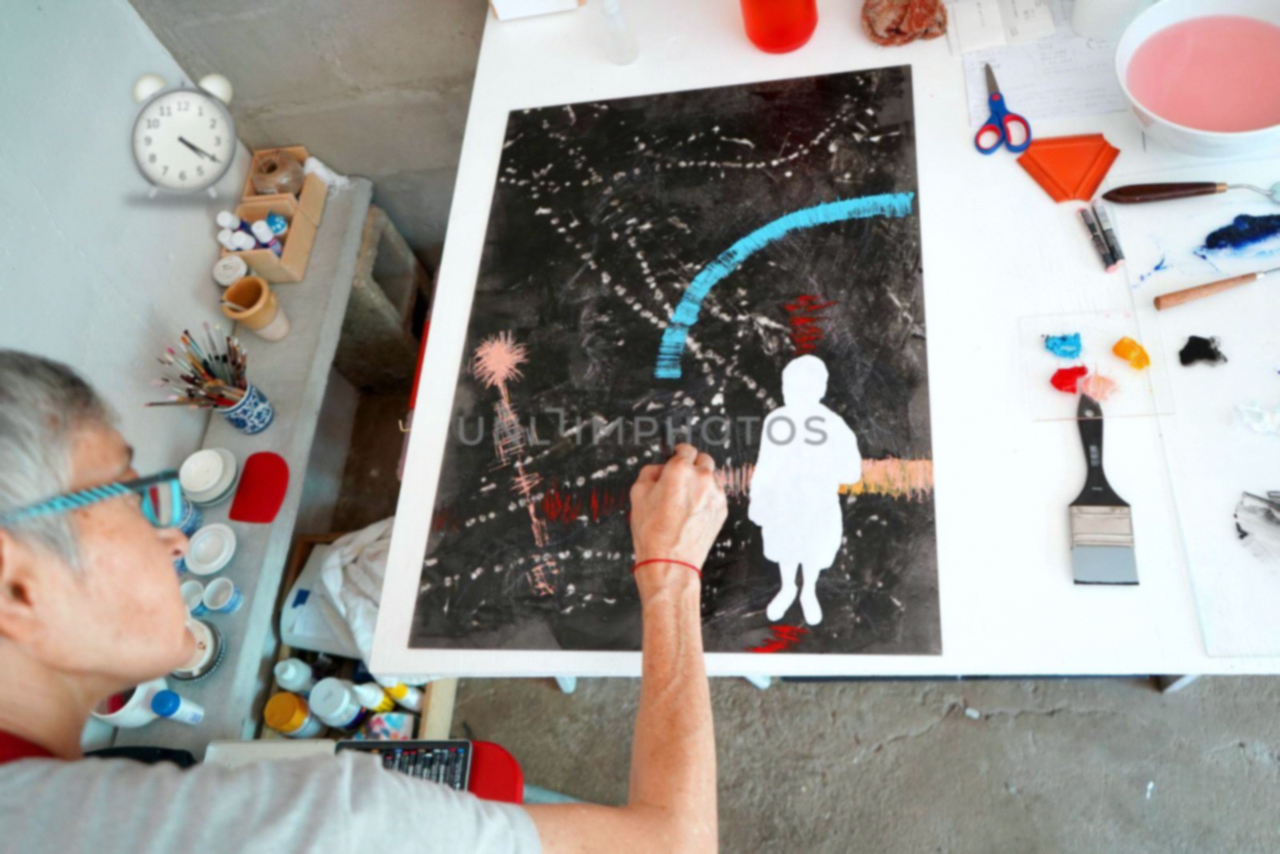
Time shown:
4,20
